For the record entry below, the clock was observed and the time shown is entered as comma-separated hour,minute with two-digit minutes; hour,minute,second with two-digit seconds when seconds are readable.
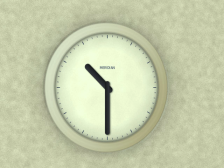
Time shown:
10,30
